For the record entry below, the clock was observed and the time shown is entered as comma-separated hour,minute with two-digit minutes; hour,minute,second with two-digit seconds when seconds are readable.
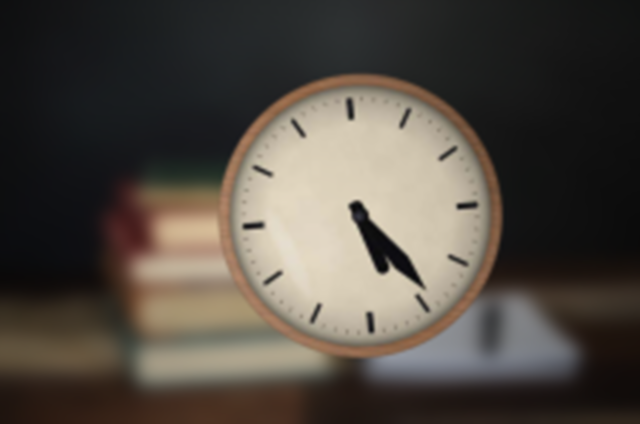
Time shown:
5,24
